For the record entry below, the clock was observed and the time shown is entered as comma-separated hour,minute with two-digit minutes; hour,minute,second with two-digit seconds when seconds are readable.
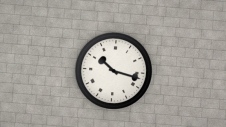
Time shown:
10,17
